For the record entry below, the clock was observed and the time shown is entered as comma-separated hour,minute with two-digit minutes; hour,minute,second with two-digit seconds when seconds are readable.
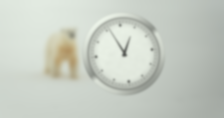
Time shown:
12,56
